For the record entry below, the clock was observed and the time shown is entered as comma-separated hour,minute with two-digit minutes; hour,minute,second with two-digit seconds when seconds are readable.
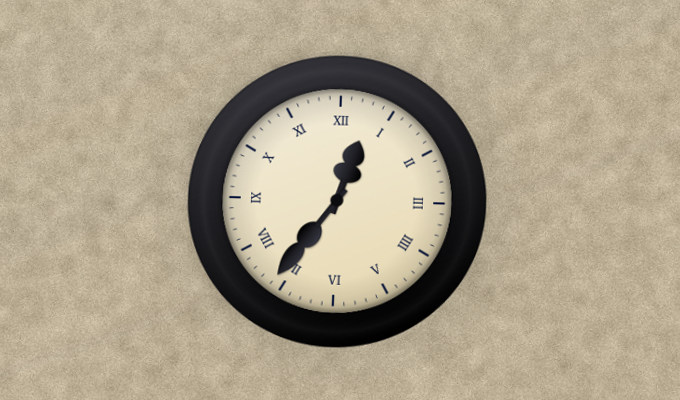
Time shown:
12,36
